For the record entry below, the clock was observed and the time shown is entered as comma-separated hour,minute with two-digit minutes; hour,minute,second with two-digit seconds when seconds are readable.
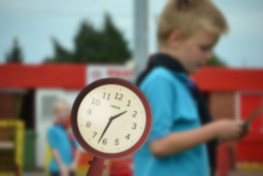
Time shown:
1,32
